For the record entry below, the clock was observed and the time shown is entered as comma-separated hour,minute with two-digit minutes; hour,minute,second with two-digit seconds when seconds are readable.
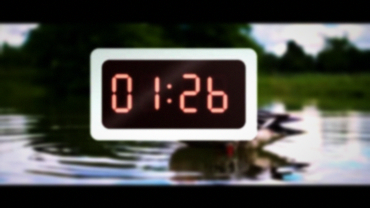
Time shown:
1,26
